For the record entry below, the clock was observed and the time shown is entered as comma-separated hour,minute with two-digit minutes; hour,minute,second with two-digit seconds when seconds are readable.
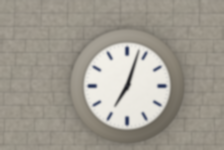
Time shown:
7,03
